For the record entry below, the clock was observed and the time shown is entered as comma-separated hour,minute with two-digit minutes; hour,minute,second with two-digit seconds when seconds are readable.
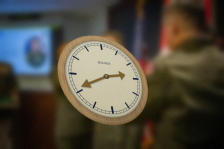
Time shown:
2,41
